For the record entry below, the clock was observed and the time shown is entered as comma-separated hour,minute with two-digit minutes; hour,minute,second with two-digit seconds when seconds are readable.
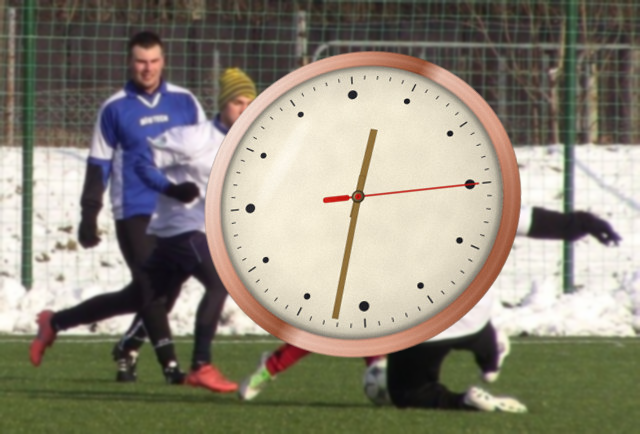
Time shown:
12,32,15
